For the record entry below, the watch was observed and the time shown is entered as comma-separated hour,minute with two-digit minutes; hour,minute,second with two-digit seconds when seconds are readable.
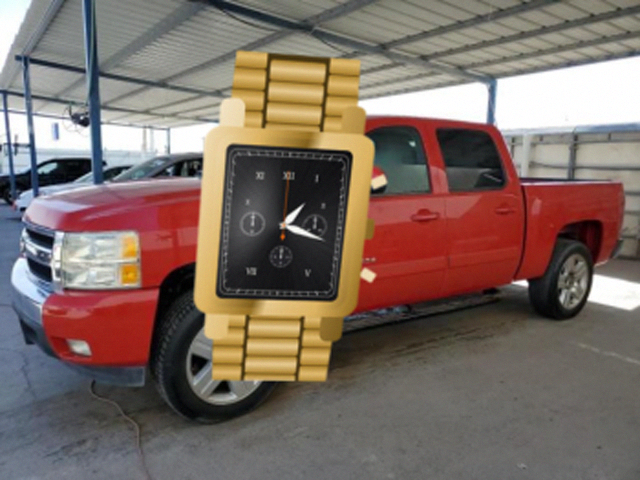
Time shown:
1,18
